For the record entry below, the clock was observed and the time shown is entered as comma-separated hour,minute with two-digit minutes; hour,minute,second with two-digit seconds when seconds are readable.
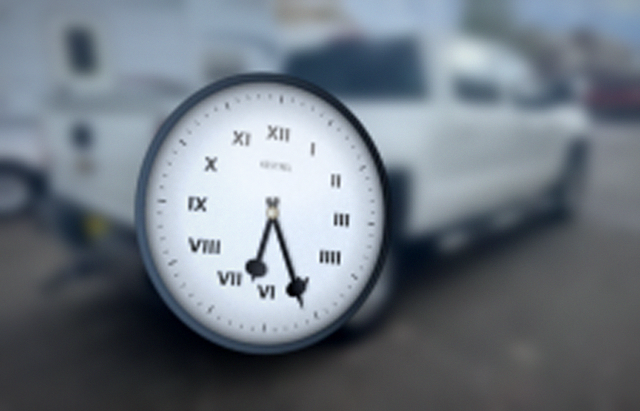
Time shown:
6,26
